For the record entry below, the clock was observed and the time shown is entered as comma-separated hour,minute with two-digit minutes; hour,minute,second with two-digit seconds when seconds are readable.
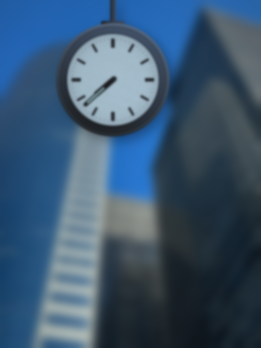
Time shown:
7,38
